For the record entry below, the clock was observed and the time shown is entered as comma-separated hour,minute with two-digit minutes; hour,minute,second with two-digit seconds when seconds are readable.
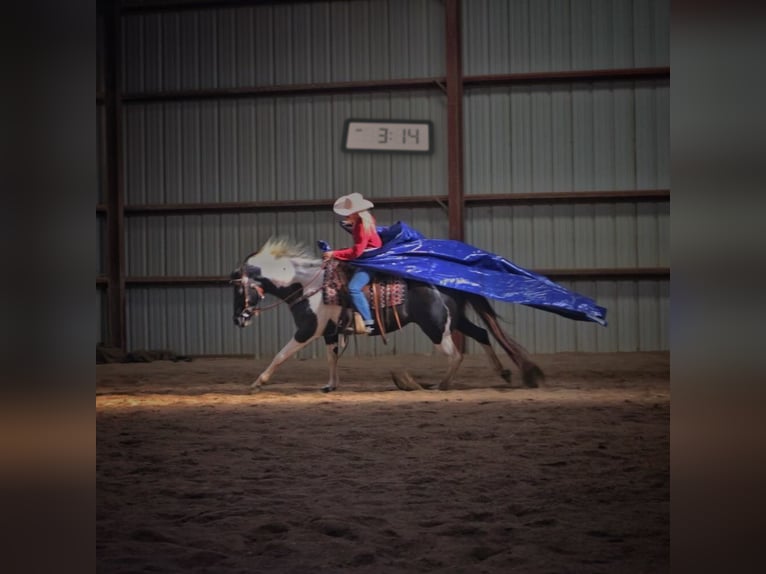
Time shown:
3,14
